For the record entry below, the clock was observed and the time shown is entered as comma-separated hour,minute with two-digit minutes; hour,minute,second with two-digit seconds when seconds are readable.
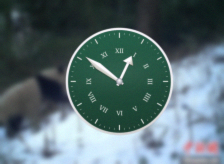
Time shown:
12,51
